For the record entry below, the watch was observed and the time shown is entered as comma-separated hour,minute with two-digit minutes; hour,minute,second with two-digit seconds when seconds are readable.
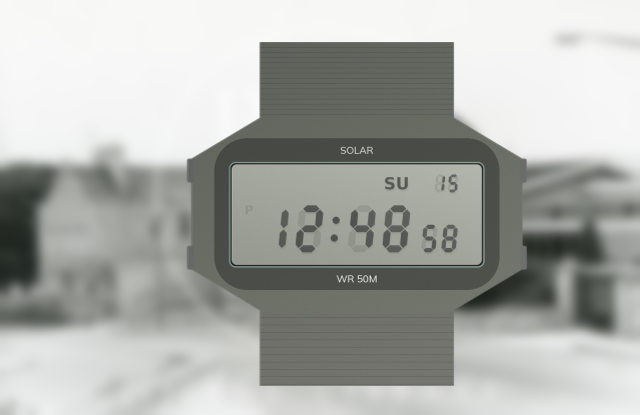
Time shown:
12,48,58
